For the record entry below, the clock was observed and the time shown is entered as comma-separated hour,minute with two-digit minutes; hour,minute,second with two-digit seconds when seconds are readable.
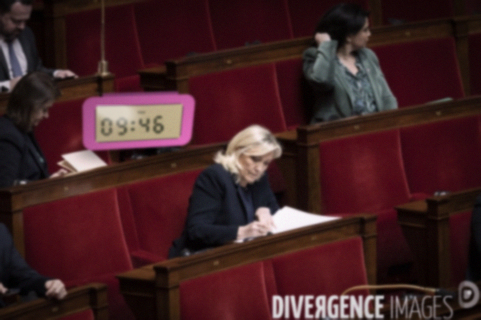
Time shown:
9,46
